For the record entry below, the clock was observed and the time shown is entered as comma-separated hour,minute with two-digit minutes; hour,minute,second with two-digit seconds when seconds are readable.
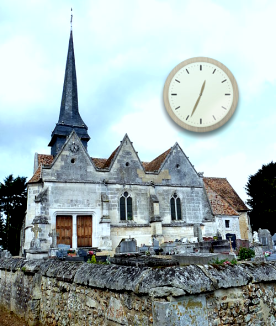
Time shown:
12,34
